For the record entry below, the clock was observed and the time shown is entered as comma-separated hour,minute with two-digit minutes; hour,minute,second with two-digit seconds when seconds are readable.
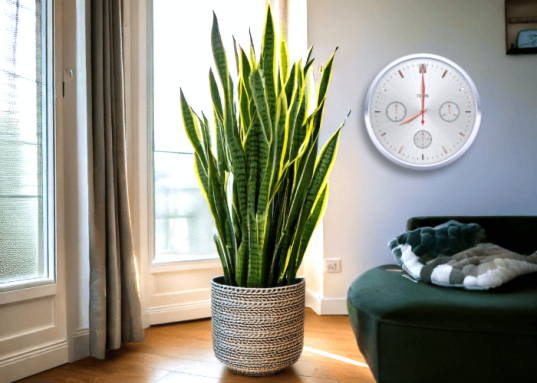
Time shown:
8,00
